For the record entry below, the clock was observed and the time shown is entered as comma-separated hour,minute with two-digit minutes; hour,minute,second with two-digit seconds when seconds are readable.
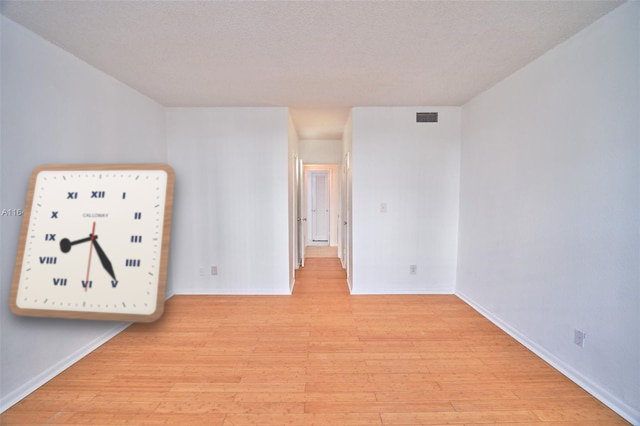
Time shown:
8,24,30
